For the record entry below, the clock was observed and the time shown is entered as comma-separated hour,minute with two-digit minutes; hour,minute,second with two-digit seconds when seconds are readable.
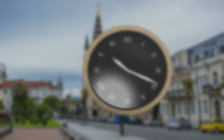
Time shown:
10,19
